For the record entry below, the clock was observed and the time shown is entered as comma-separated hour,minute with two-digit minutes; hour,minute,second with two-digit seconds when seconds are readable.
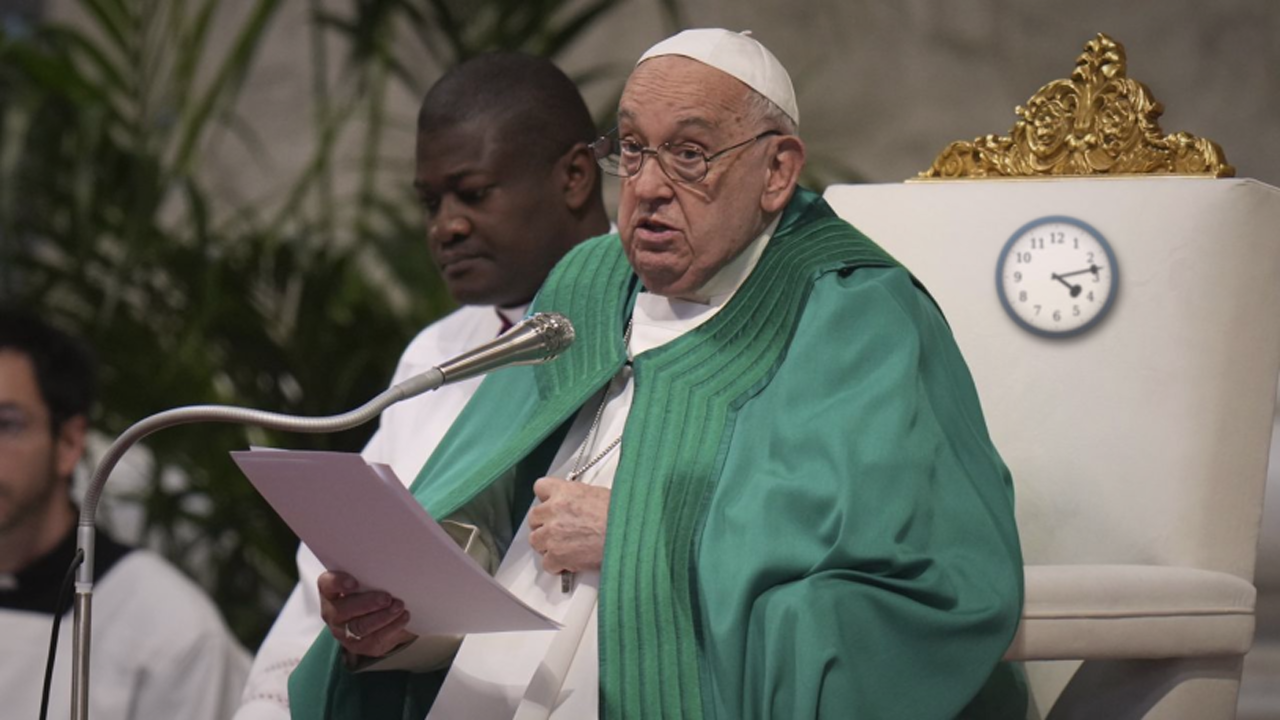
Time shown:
4,13
